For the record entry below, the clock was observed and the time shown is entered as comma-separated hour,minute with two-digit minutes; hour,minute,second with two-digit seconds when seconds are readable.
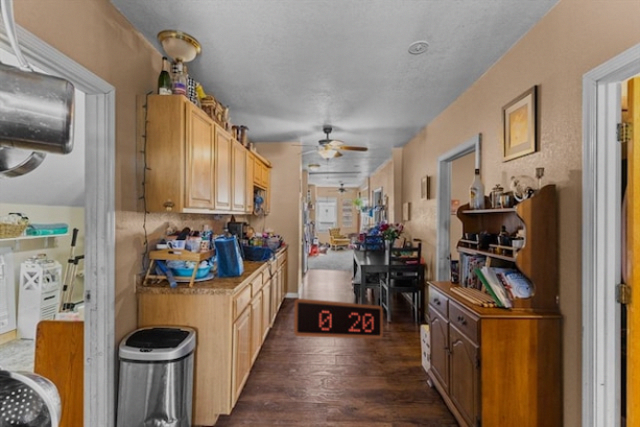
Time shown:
0,20
